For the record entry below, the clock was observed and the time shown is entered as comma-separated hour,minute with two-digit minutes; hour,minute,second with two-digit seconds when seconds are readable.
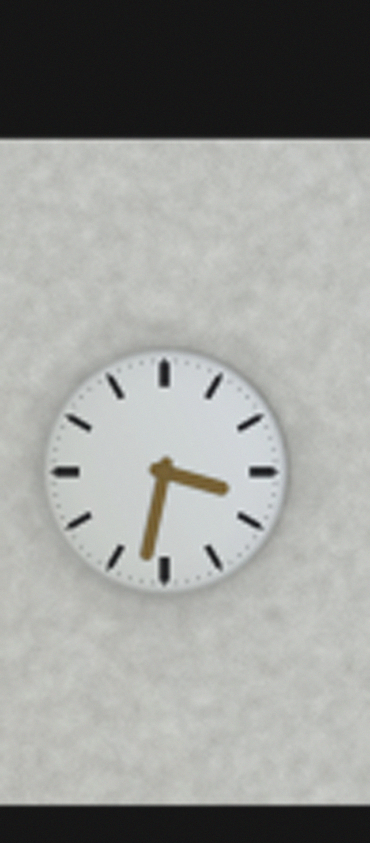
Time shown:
3,32
